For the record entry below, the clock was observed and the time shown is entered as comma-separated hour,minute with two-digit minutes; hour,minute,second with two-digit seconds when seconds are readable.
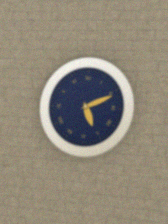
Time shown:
5,11
